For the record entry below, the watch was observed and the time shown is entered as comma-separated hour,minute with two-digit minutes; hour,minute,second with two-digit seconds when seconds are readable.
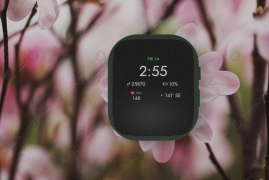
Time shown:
2,55
